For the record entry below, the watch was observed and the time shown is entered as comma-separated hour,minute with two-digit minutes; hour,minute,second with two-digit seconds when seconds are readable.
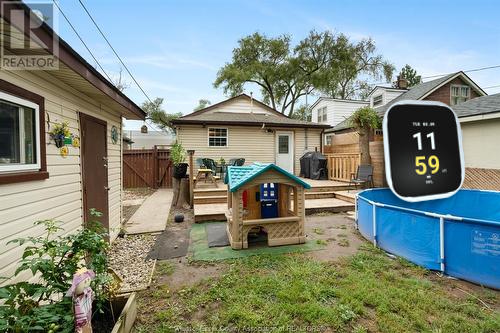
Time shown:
11,59
